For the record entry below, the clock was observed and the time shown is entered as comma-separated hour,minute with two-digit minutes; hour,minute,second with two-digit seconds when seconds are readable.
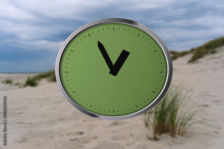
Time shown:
12,56
